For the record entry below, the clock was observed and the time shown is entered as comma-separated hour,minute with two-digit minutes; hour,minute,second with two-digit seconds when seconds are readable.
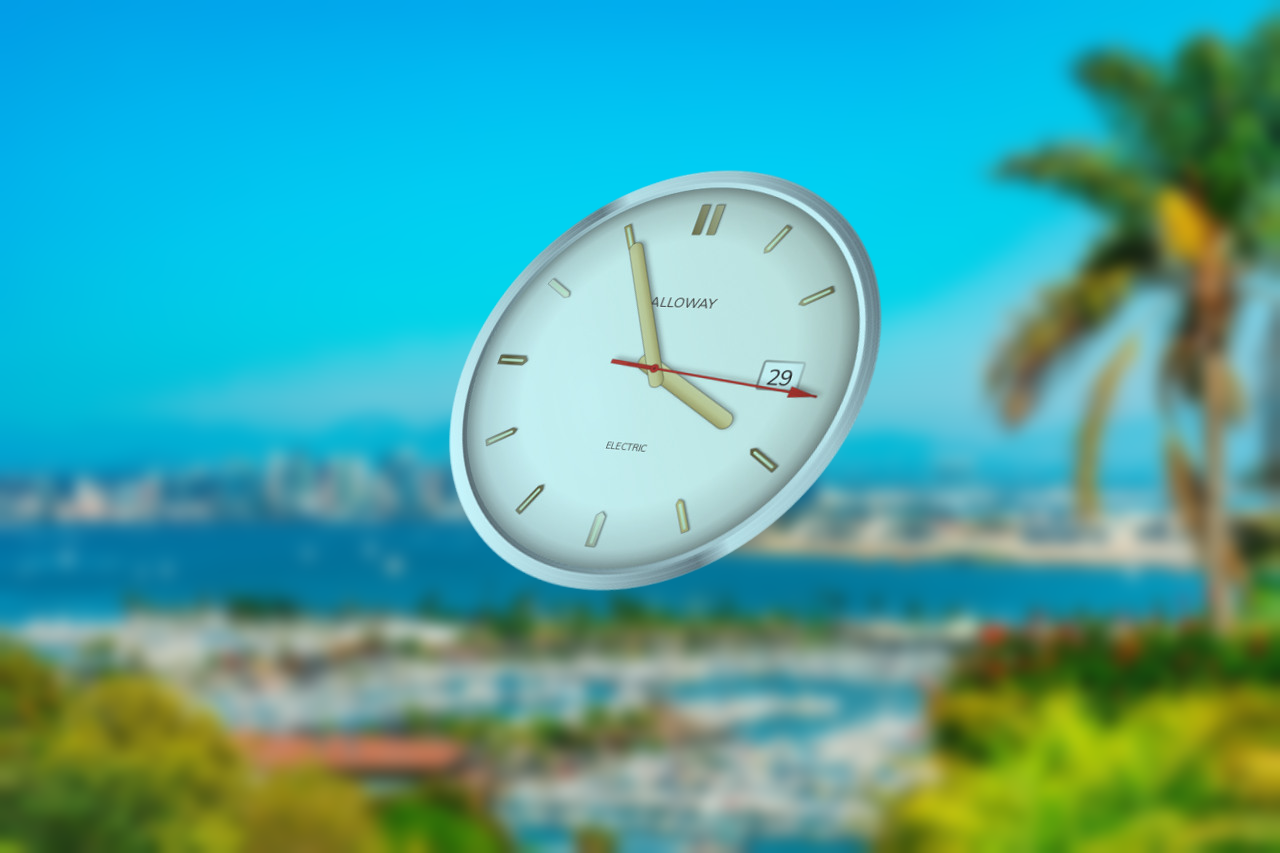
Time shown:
3,55,16
